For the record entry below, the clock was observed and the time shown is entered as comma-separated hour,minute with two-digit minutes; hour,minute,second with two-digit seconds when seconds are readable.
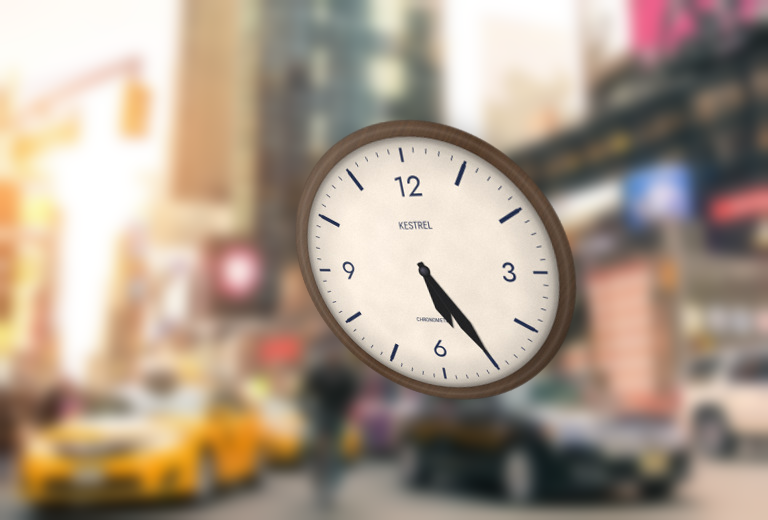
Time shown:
5,25
